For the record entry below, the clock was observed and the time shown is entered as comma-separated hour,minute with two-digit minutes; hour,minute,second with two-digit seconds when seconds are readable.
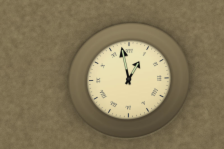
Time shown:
12,58
